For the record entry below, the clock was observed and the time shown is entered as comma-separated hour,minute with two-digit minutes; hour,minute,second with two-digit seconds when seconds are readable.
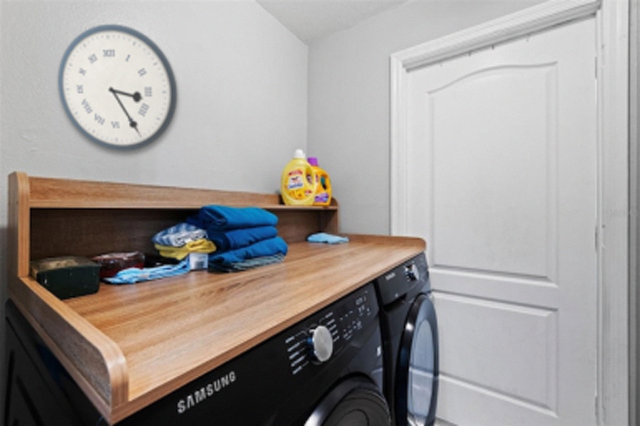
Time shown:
3,25
